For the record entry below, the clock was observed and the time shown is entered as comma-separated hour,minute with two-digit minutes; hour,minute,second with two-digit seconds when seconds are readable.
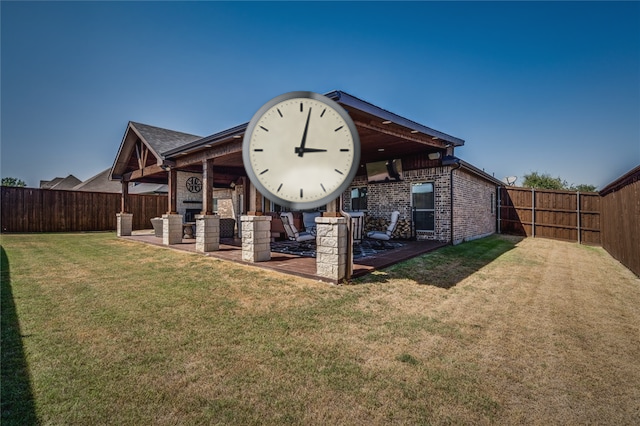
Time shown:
3,02
